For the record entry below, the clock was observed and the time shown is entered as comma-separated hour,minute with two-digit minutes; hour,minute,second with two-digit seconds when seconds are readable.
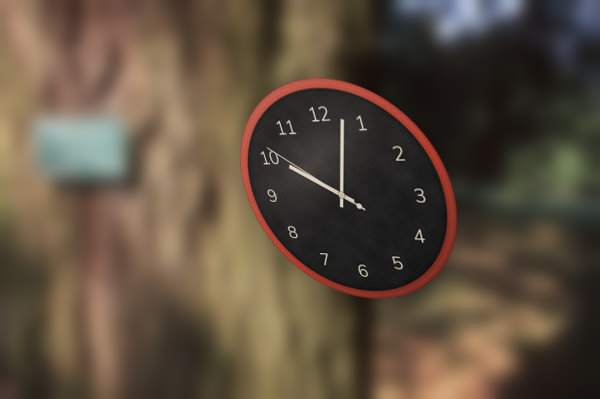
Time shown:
10,02,51
